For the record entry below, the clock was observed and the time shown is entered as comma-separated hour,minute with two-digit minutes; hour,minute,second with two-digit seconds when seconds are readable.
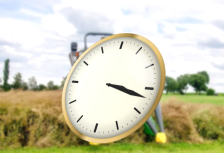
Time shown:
3,17
